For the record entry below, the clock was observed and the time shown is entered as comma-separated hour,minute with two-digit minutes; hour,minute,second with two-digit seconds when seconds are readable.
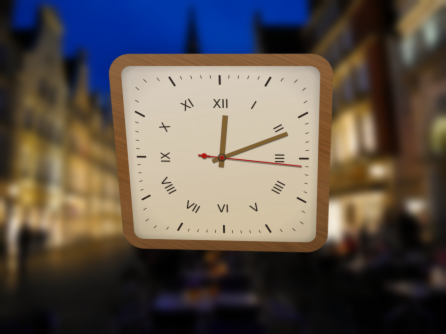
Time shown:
12,11,16
